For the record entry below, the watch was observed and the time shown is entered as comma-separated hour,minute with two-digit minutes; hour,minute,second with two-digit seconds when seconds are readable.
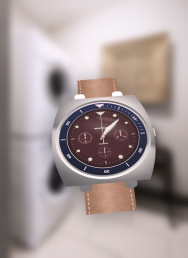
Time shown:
1,07
